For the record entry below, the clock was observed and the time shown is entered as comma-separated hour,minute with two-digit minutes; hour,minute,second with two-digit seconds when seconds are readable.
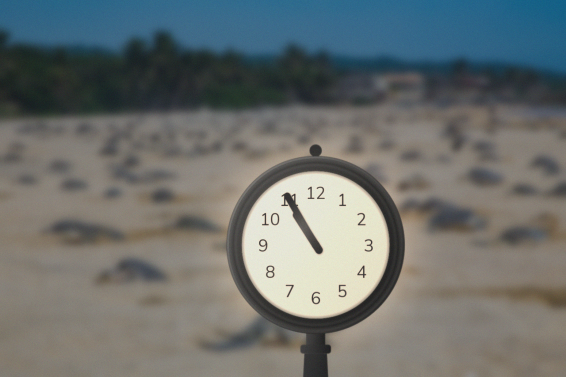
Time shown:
10,55
